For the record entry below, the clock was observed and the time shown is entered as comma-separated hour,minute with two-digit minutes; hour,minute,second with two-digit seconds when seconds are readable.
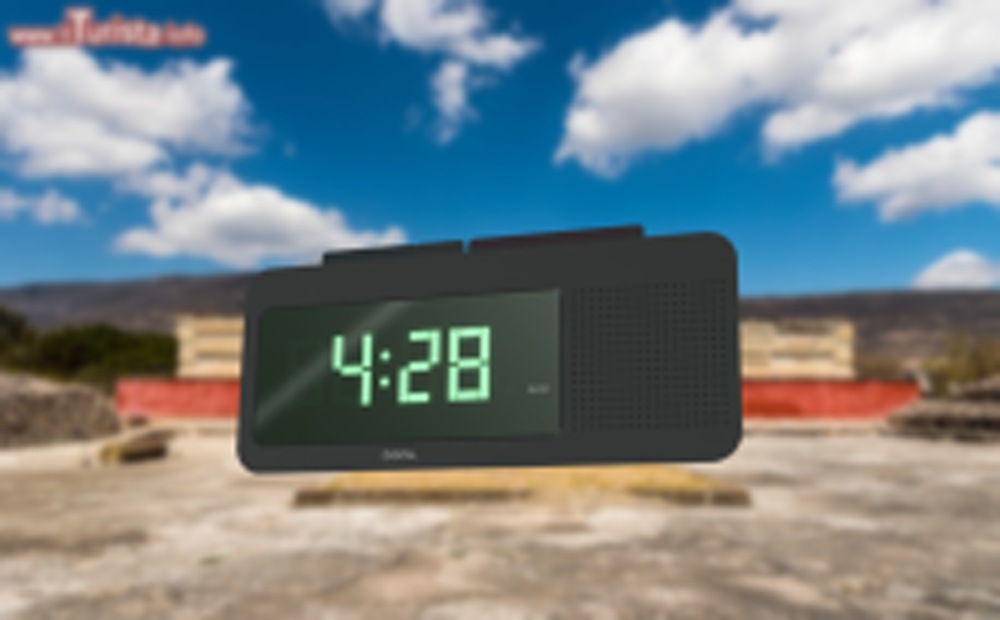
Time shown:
4,28
